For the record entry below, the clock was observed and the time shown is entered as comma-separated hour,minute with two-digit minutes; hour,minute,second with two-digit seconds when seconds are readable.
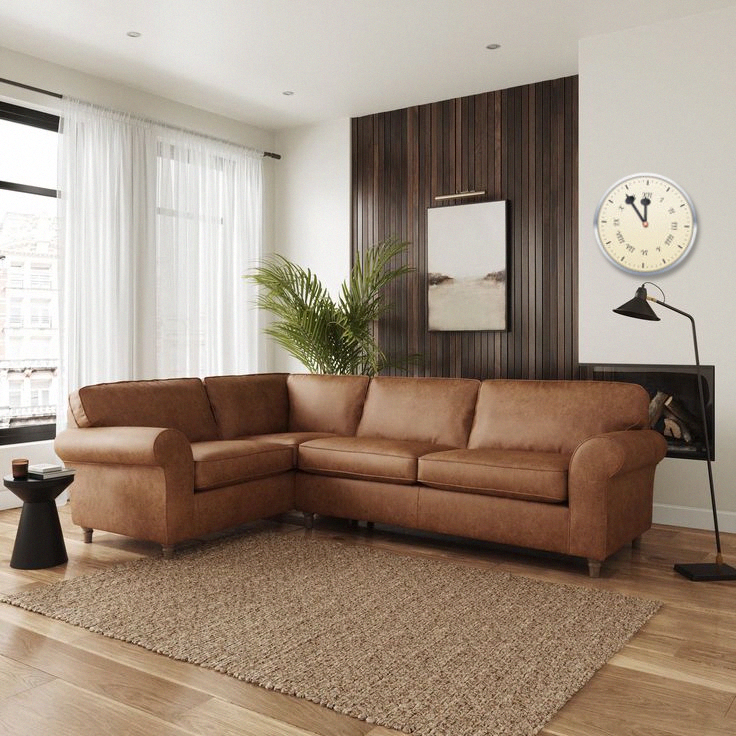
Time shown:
11,54
